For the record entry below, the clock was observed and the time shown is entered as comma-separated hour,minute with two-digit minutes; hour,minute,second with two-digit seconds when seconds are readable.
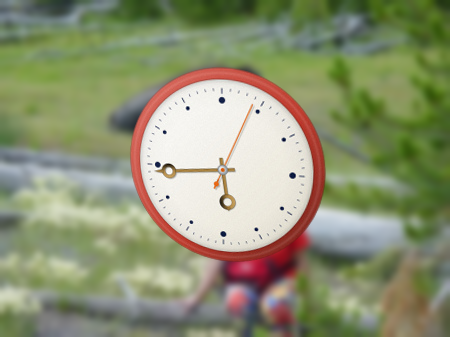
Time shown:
5,44,04
